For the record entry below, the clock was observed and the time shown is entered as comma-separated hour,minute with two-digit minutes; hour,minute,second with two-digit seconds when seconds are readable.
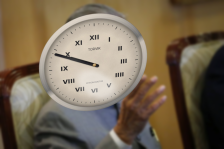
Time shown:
9,49
